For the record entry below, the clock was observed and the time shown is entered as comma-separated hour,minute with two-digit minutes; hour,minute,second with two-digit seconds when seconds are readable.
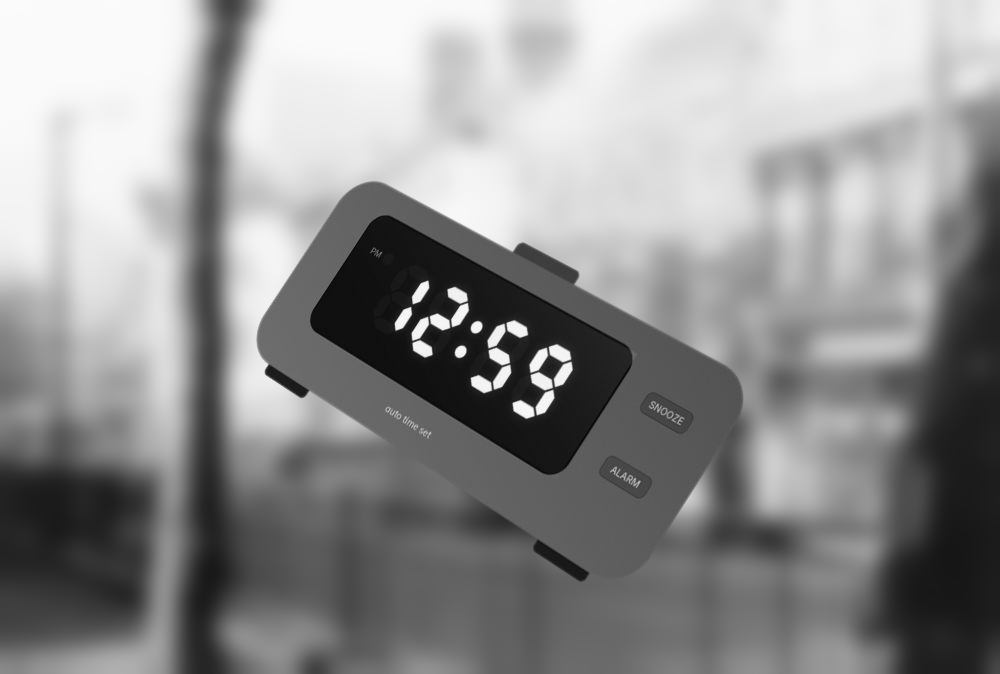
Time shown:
12,59
